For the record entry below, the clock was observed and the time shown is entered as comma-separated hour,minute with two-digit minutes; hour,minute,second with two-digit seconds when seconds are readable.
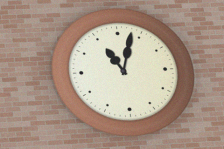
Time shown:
11,03
